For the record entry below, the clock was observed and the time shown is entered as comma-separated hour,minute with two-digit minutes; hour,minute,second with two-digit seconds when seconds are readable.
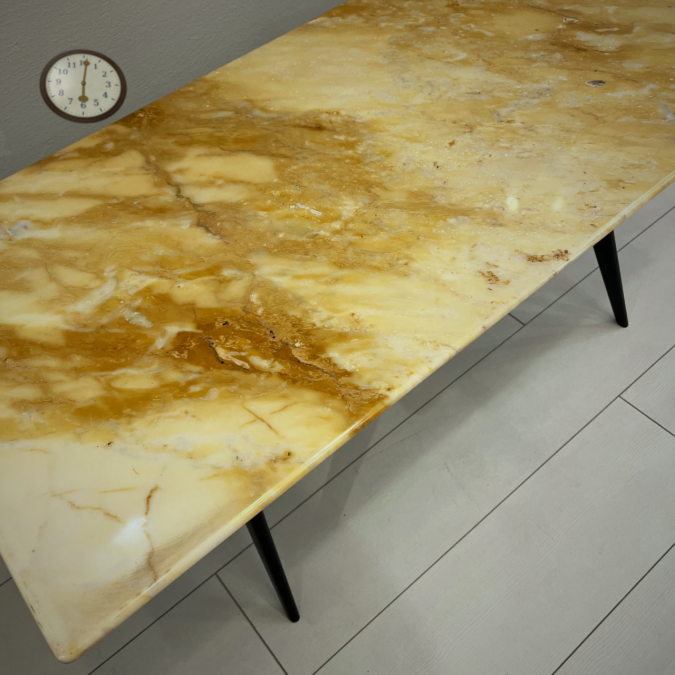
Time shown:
6,01
